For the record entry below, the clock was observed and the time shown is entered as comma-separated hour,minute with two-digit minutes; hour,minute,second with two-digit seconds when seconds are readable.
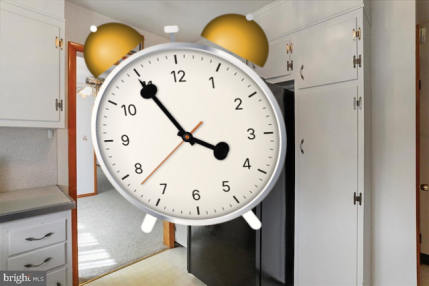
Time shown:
3,54,38
